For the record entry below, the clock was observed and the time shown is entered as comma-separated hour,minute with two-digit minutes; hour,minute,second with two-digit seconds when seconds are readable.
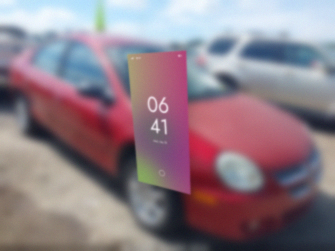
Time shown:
6,41
